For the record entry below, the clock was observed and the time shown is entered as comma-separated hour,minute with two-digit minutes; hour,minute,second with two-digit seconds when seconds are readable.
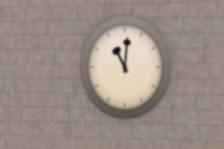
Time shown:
11,01
